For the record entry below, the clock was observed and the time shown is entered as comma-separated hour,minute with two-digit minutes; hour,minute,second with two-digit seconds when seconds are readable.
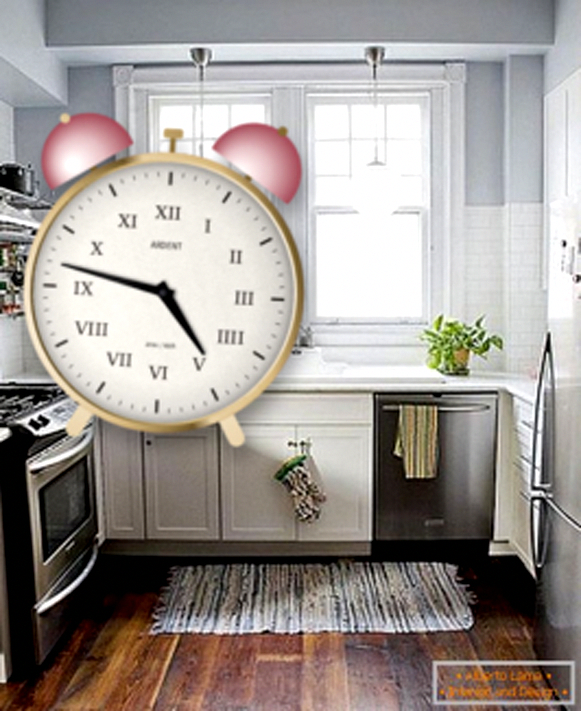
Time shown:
4,47
